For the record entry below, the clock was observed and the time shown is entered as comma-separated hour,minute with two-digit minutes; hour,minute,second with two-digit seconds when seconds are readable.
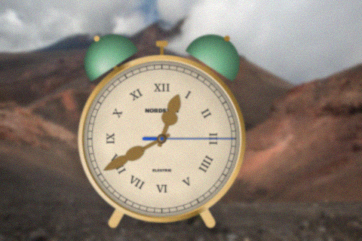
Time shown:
12,40,15
